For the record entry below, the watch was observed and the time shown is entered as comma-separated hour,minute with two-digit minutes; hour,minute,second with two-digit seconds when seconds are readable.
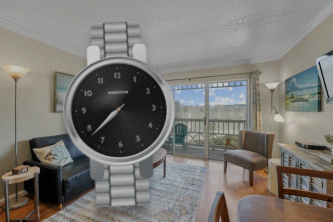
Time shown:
7,38
